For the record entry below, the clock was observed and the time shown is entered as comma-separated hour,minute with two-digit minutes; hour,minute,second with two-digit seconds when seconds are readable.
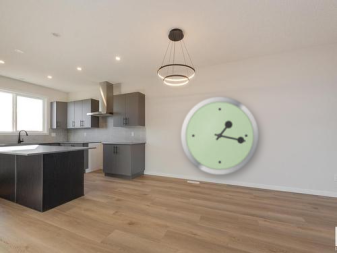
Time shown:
1,17
